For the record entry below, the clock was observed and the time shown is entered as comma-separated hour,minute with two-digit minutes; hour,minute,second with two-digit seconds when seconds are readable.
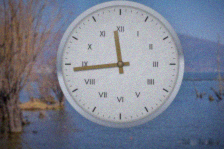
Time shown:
11,44
